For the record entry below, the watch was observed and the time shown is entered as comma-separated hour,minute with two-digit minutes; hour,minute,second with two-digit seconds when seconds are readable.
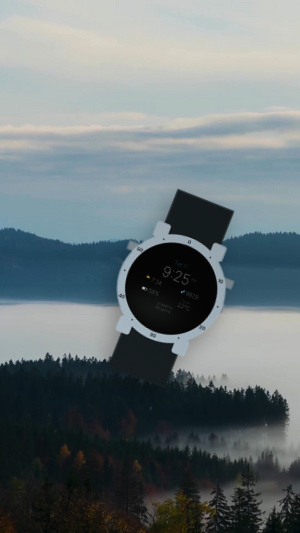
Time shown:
9,25
